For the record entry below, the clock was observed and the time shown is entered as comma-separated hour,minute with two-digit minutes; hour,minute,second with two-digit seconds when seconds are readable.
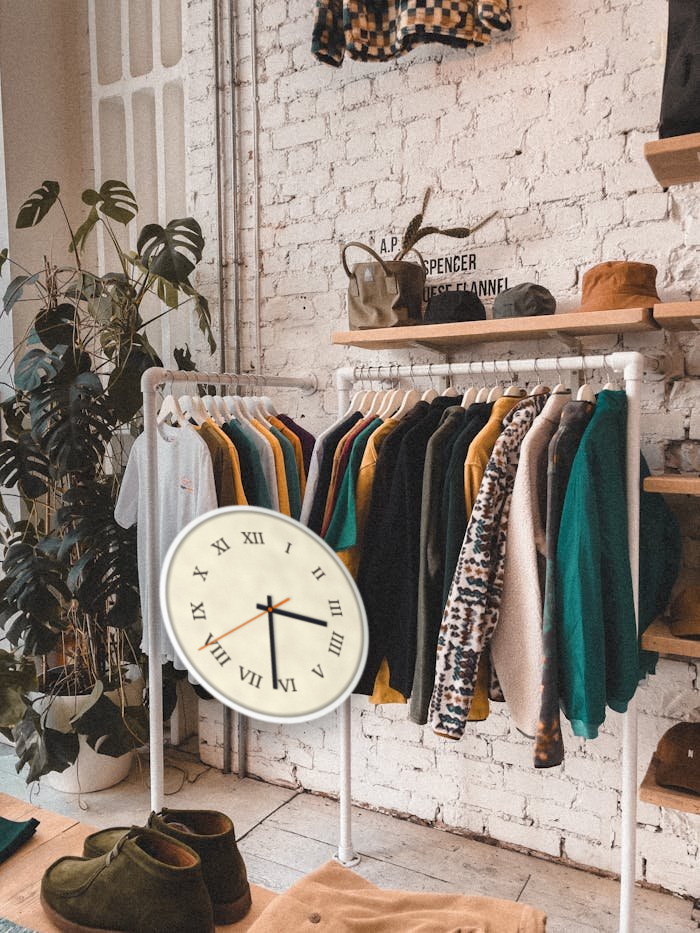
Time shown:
3,31,41
